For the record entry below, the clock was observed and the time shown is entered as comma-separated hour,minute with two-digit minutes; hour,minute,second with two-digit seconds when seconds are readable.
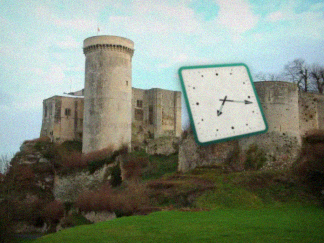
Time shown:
7,17
